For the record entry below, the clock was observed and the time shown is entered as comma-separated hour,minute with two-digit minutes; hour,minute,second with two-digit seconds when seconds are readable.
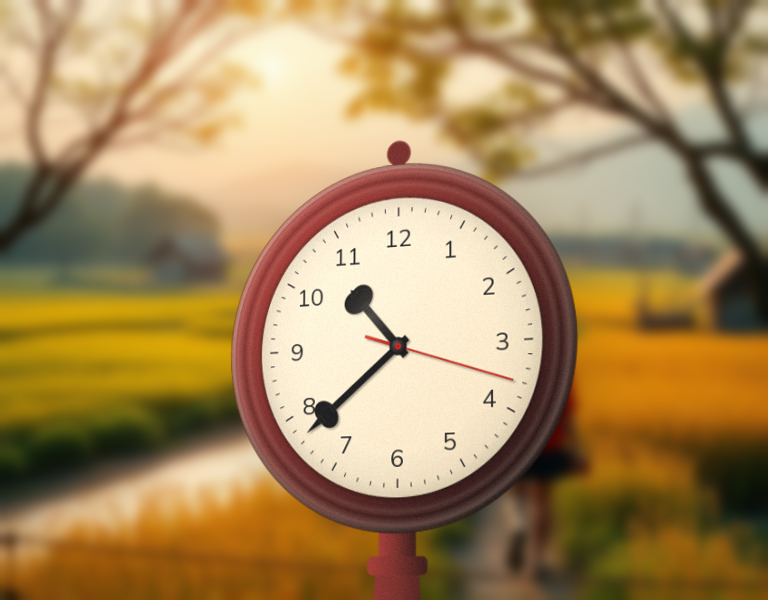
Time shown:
10,38,18
